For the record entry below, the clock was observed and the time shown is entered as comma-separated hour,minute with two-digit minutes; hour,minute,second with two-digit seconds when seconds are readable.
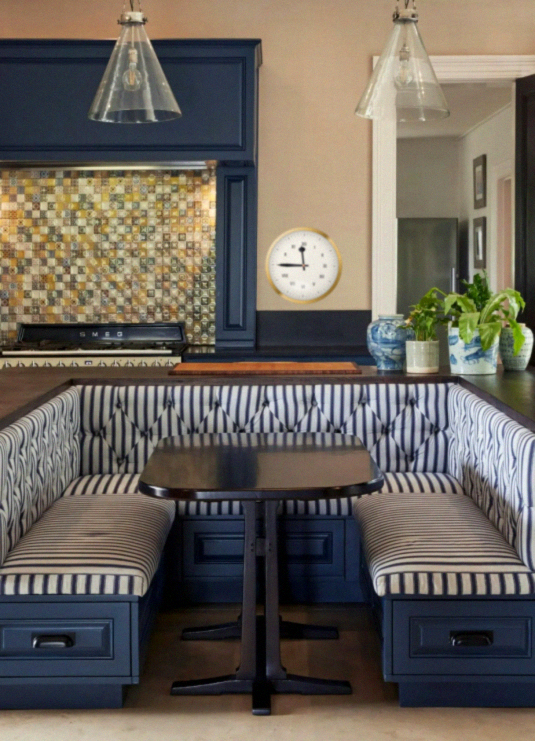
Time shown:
11,45
